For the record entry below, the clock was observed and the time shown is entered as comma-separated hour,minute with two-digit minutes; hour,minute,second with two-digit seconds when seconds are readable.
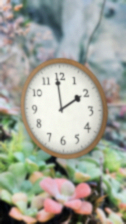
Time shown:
1,59
